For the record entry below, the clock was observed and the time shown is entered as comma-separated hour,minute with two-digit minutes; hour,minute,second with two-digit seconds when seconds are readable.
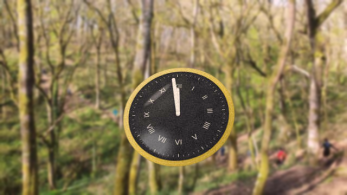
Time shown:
11,59
